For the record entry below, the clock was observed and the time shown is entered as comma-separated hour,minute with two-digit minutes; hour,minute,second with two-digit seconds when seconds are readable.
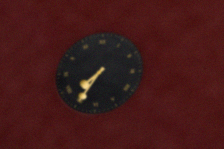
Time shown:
7,35
